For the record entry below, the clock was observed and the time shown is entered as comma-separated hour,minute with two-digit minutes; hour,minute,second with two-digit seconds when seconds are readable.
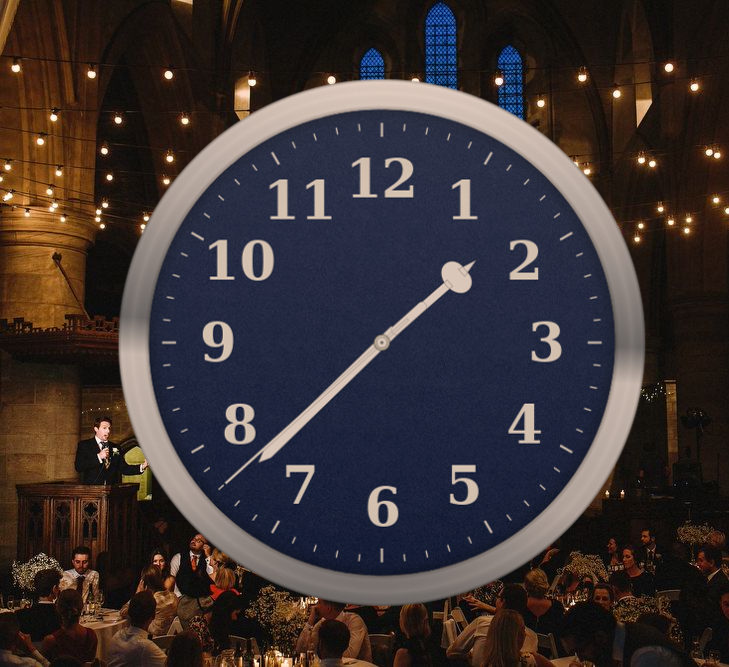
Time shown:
1,37,38
